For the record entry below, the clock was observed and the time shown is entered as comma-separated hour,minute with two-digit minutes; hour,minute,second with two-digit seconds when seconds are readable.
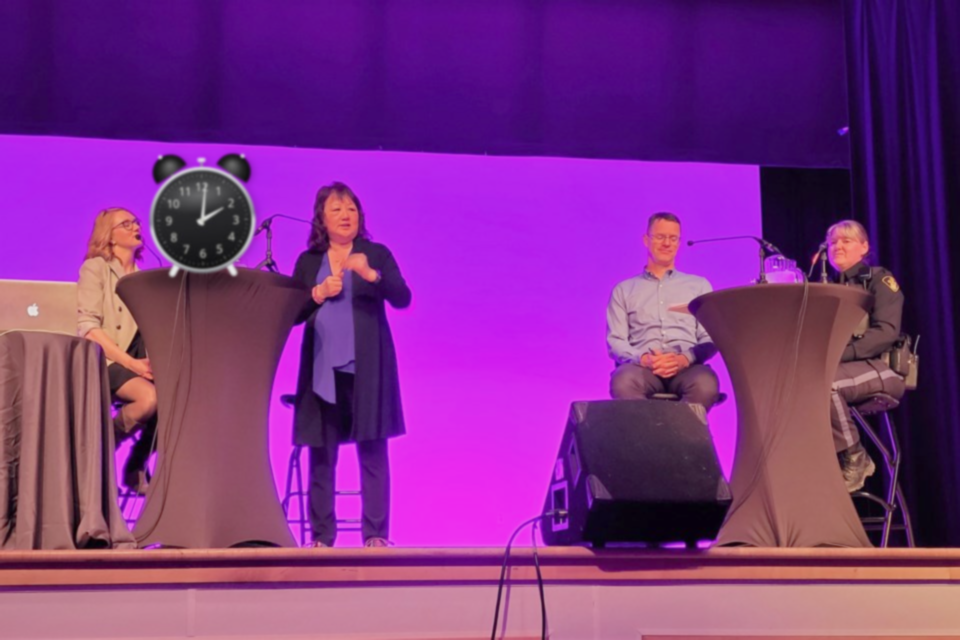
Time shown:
2,01
